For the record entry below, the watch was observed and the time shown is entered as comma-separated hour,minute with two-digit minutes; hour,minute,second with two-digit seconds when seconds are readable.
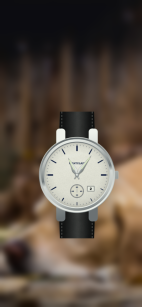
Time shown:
11,06
